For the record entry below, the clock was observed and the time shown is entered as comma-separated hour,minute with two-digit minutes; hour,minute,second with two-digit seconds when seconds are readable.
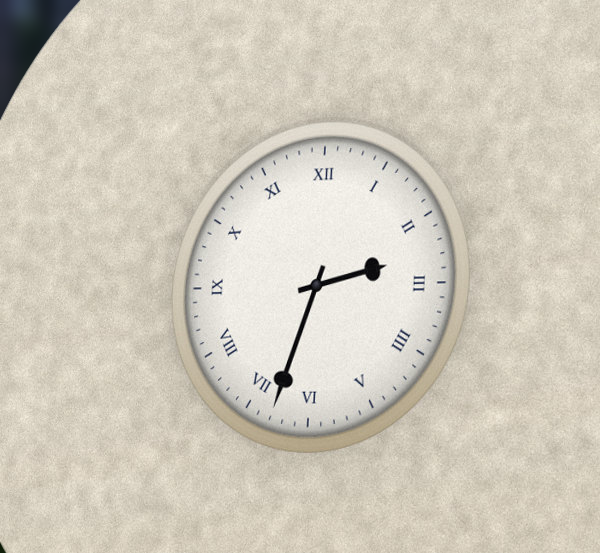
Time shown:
2,33
